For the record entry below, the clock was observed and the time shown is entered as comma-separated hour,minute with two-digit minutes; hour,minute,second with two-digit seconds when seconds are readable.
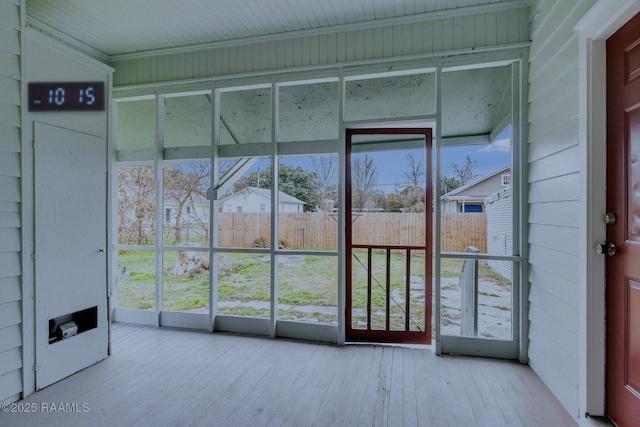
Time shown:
10,15
